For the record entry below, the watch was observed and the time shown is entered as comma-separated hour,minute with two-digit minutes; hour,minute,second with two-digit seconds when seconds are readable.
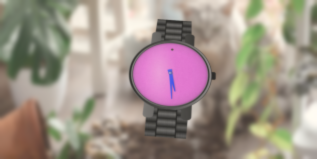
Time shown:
5,29
